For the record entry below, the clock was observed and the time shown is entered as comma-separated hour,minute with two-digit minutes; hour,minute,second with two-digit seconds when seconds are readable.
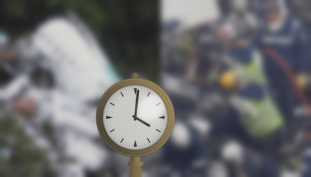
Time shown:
4,01
